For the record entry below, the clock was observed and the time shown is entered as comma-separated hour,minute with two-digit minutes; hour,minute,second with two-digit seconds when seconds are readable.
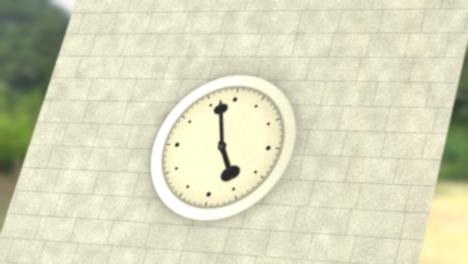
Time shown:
4,57
